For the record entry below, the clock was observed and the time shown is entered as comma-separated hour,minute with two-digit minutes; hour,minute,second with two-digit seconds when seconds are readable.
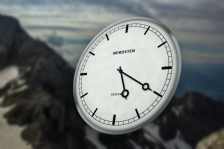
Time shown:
5,20
